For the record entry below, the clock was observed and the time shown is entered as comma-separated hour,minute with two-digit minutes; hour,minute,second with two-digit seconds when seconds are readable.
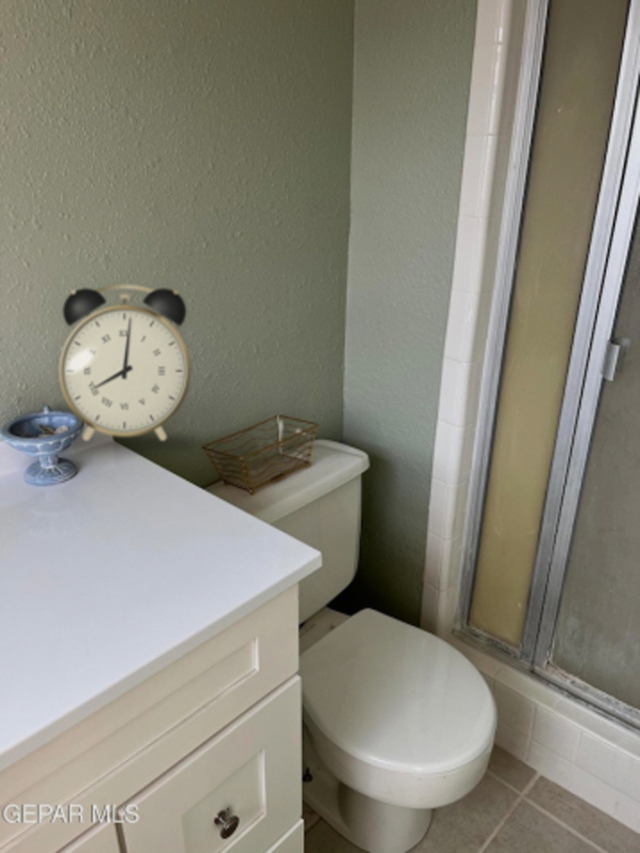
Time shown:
8,01
